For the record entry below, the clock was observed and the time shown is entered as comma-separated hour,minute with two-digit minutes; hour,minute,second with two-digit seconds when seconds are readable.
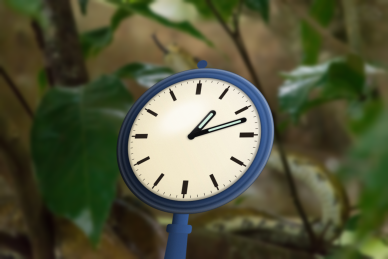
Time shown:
1,12
